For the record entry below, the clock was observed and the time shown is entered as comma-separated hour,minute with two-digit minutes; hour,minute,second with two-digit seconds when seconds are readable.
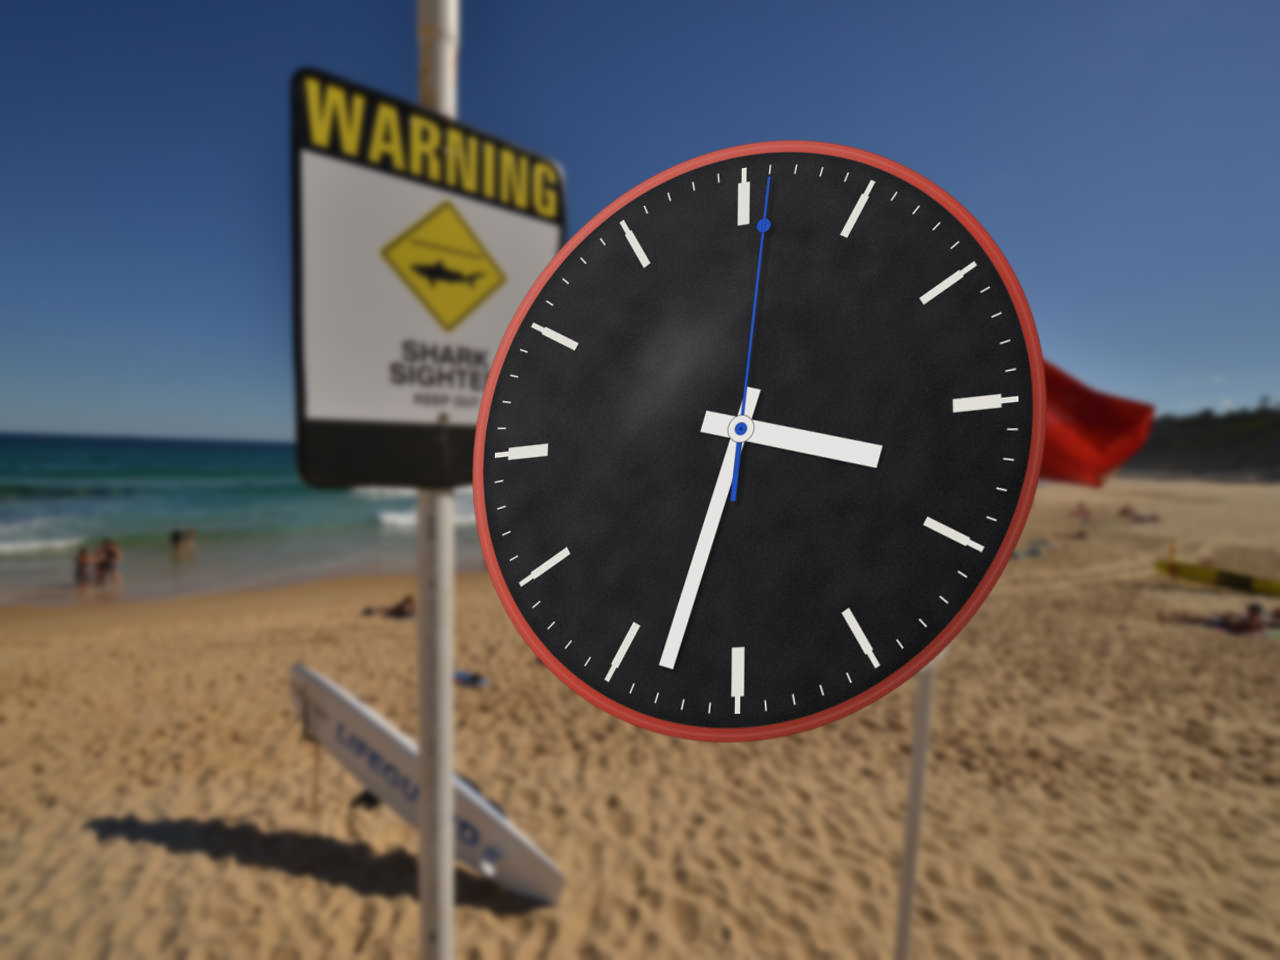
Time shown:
3,33,01
